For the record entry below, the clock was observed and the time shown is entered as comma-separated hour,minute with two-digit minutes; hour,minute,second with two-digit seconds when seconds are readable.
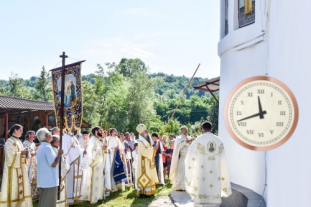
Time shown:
11,42
